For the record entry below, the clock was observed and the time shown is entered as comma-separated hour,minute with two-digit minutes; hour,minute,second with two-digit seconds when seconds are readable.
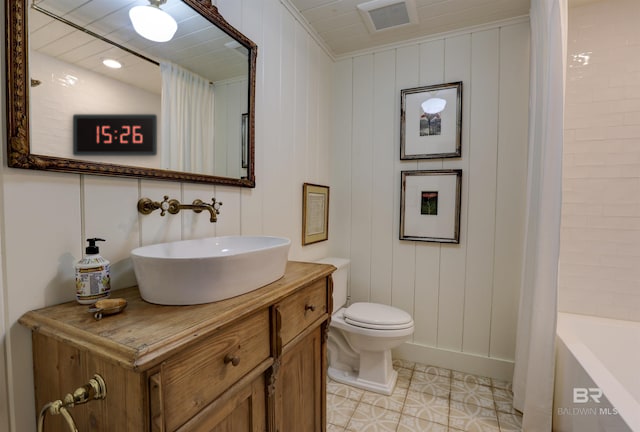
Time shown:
15,26
